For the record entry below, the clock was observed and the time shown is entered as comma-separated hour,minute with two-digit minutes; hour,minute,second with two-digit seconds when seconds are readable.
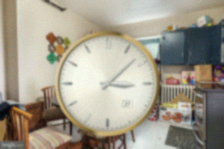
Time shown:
3,08
